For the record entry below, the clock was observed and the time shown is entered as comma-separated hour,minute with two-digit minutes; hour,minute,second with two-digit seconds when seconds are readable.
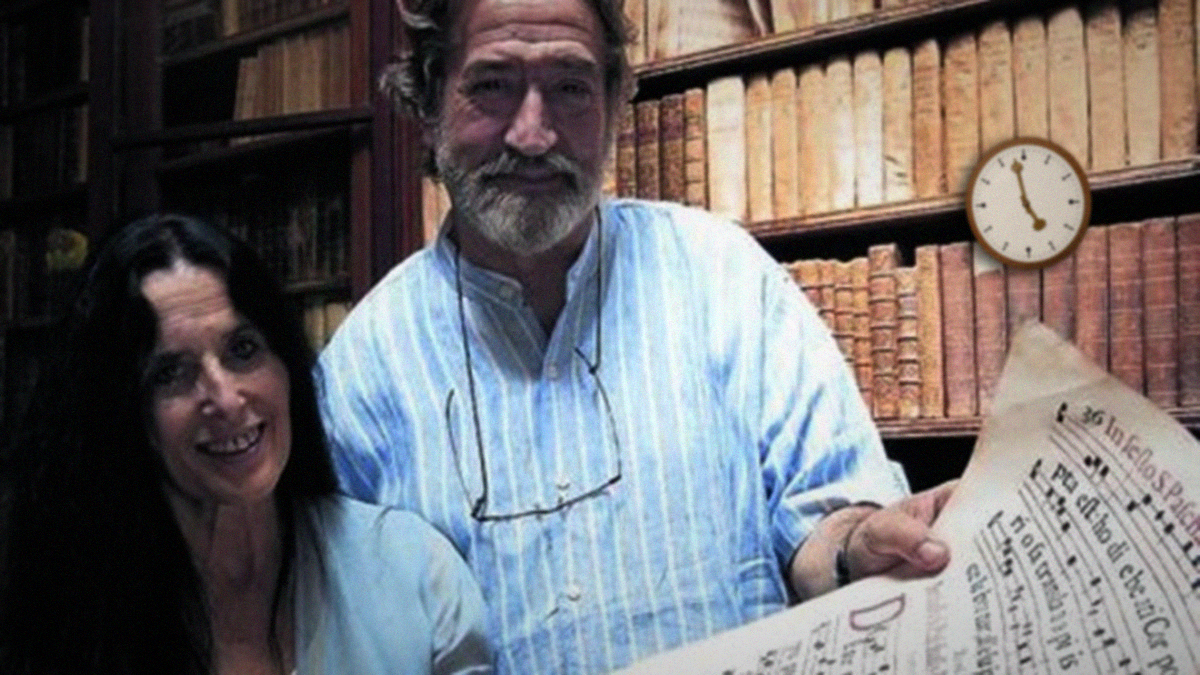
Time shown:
4,58
